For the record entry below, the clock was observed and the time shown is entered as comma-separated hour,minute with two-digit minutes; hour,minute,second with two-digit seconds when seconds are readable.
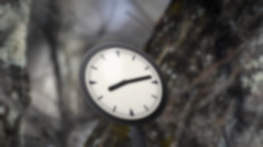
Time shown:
8,13
